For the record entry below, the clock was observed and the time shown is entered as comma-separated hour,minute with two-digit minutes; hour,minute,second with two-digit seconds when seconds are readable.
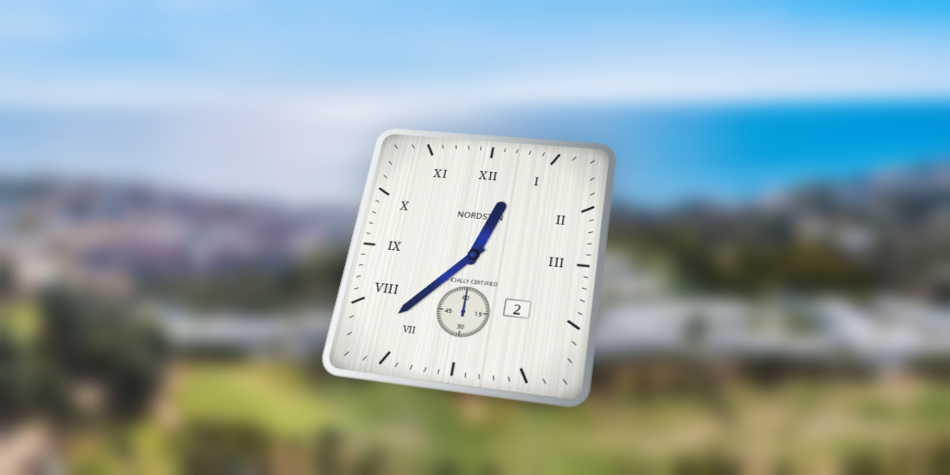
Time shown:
12,37
